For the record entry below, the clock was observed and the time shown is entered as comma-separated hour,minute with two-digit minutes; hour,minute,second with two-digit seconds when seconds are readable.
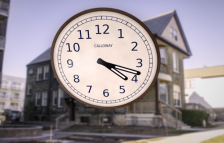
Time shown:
4,18
